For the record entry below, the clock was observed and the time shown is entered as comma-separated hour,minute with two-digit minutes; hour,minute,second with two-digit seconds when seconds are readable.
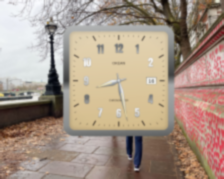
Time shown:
8,28
